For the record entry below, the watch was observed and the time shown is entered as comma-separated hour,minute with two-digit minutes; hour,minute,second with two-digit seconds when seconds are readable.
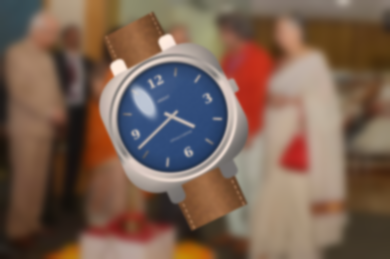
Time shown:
4,42
